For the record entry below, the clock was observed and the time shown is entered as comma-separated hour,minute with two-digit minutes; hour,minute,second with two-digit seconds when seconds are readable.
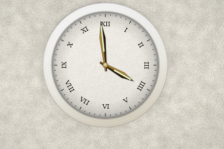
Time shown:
3,59
